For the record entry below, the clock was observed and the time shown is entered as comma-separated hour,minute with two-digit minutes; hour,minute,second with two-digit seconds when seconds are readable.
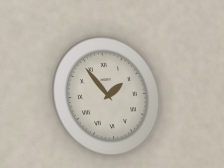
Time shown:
1,54
